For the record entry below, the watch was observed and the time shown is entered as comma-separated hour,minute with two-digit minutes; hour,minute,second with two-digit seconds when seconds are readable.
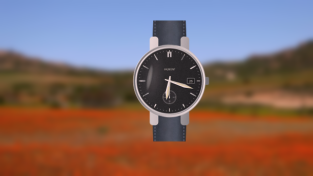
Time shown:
6,18
